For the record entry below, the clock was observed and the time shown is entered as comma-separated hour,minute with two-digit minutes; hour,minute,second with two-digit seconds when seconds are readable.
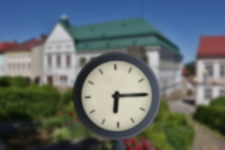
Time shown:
6,15
